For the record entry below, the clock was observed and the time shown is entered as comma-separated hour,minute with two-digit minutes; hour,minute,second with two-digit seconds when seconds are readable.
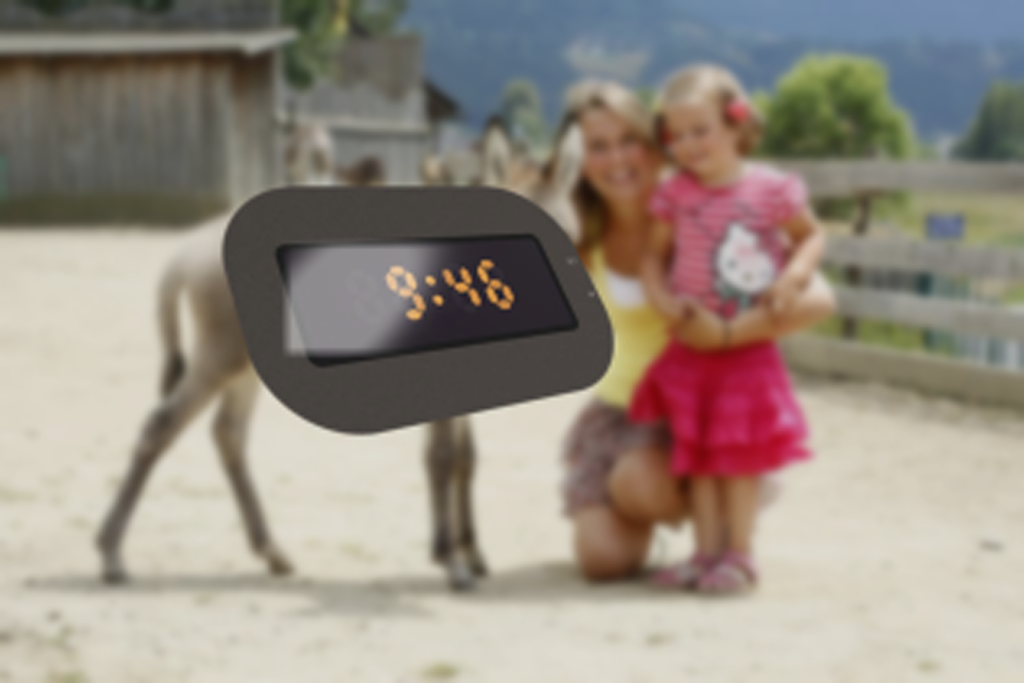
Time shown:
9,46
